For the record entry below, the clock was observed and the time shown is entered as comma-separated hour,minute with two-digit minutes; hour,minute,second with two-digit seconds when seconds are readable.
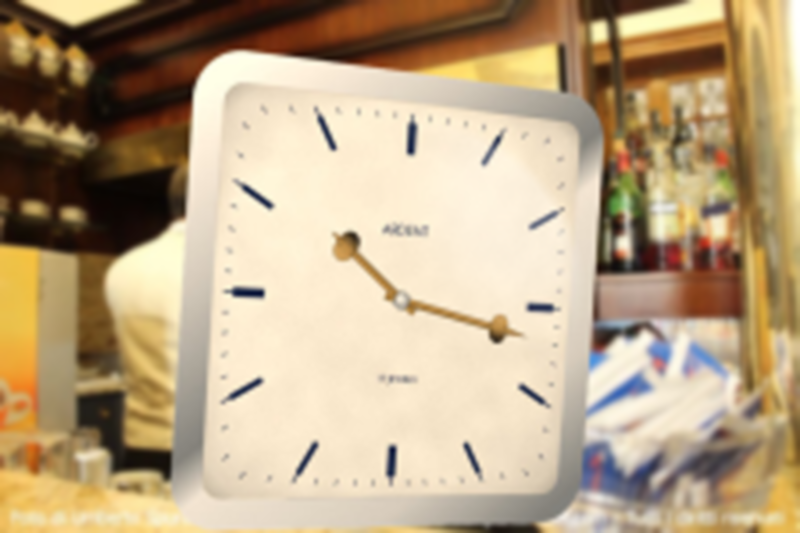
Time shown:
10,17
